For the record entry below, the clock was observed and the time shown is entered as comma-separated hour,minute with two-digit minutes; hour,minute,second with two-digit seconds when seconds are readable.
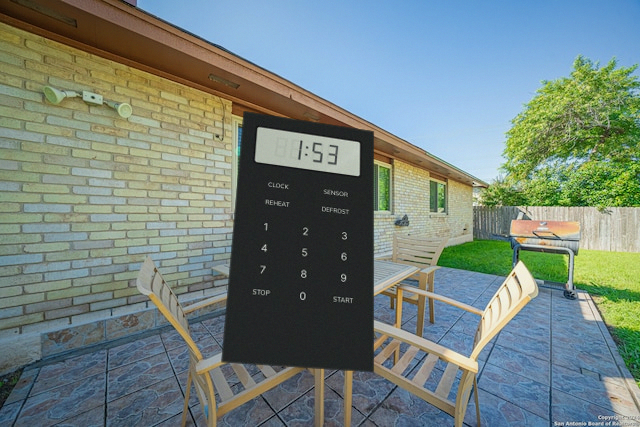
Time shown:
1,53
